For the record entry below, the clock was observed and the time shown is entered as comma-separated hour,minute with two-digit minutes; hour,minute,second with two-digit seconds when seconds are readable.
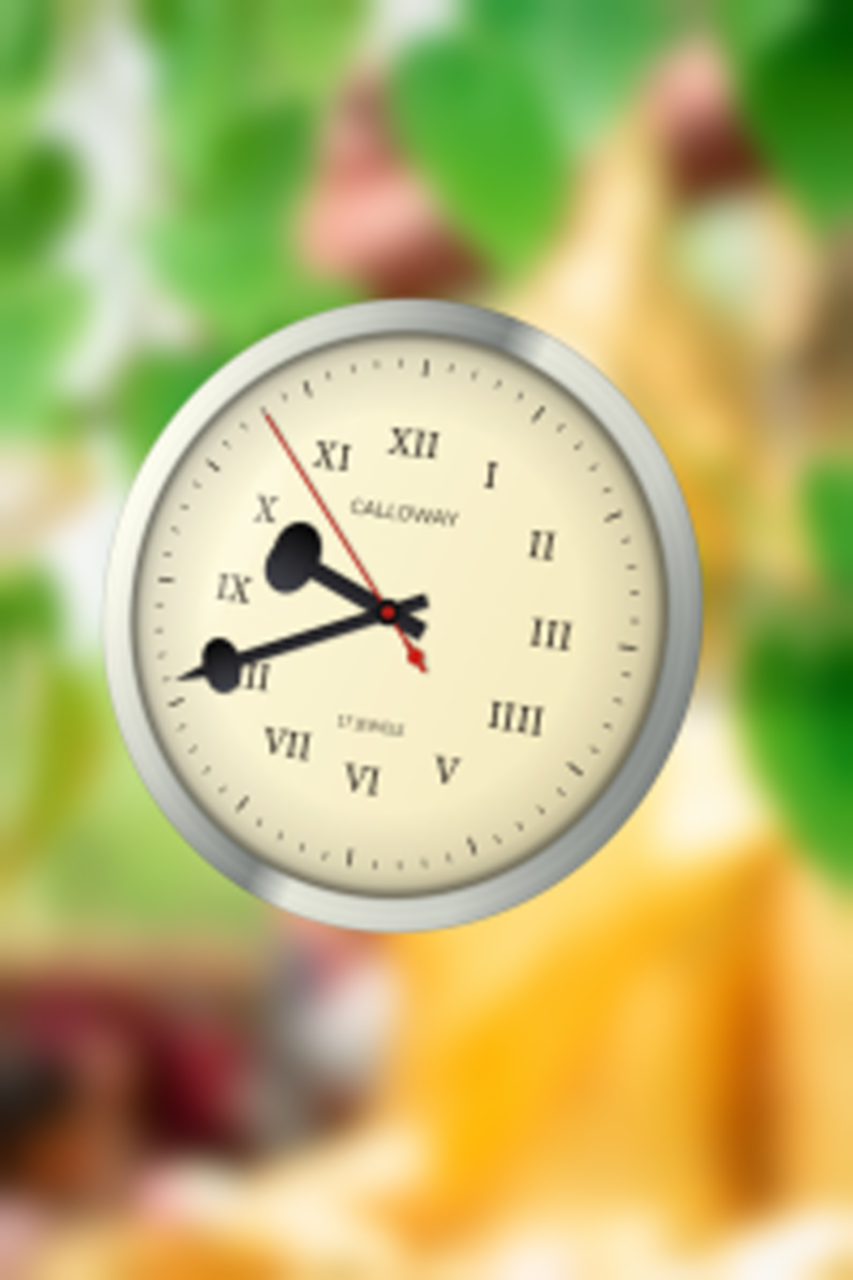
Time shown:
9,40,53
